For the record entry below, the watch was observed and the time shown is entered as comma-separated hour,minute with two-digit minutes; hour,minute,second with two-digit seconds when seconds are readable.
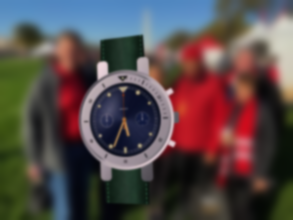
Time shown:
5,34
